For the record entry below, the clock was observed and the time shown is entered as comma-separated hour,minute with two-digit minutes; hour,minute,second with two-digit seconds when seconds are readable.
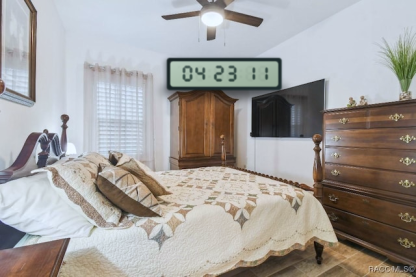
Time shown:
4,23,11
